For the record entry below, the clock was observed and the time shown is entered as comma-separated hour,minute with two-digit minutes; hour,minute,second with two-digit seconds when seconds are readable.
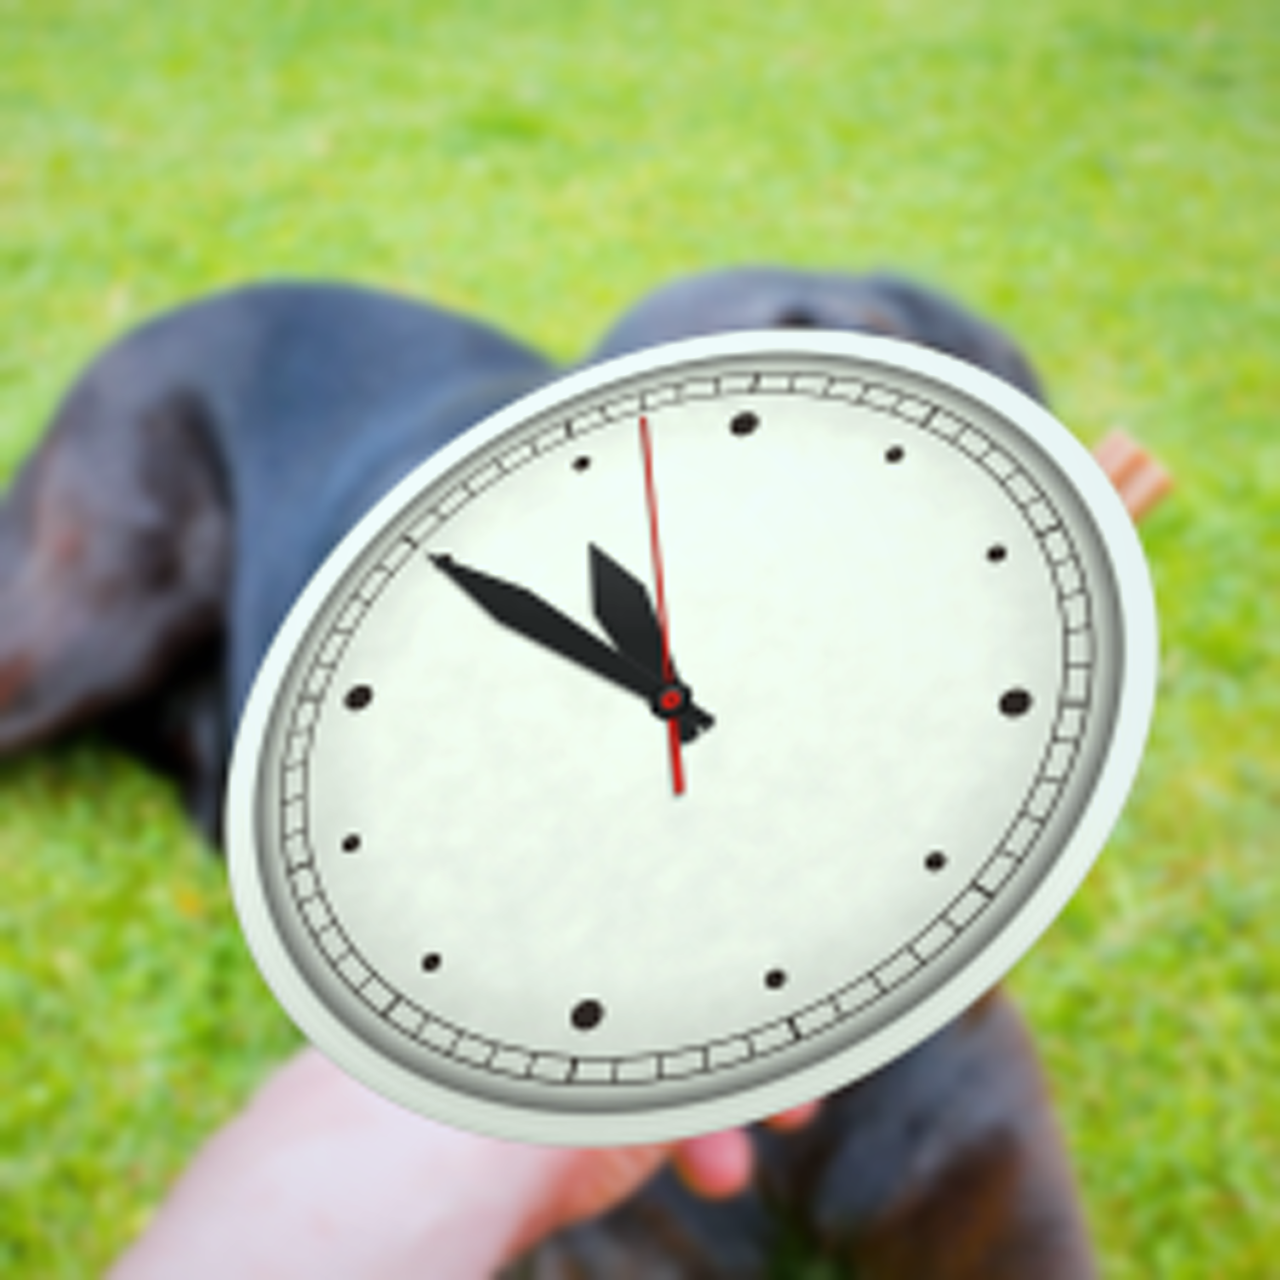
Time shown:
10,49,57
